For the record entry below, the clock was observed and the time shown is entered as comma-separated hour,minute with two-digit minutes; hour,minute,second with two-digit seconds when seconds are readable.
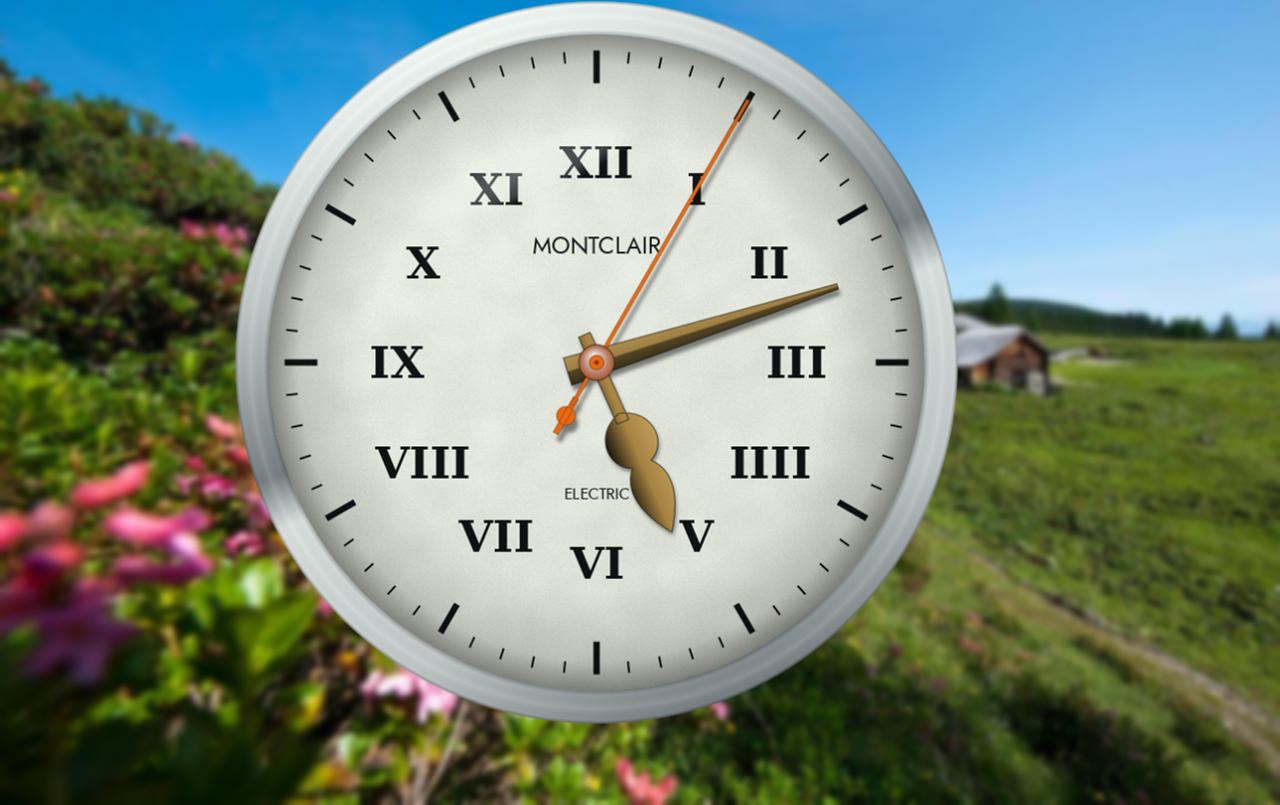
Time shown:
5,12,05
